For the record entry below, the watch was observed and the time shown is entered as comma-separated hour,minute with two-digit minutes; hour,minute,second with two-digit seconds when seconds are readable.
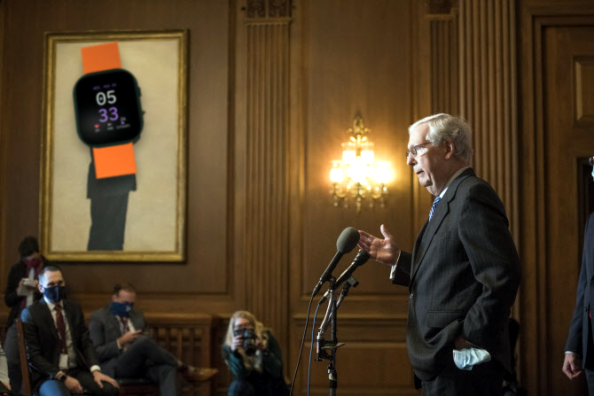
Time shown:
5,33
